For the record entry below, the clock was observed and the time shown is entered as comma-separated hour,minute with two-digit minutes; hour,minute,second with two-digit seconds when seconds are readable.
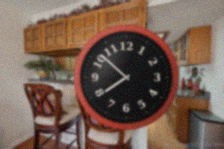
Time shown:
7,52
